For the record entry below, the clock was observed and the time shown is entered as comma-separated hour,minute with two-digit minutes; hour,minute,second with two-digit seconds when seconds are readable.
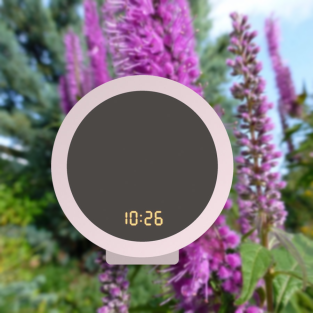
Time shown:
10,26
